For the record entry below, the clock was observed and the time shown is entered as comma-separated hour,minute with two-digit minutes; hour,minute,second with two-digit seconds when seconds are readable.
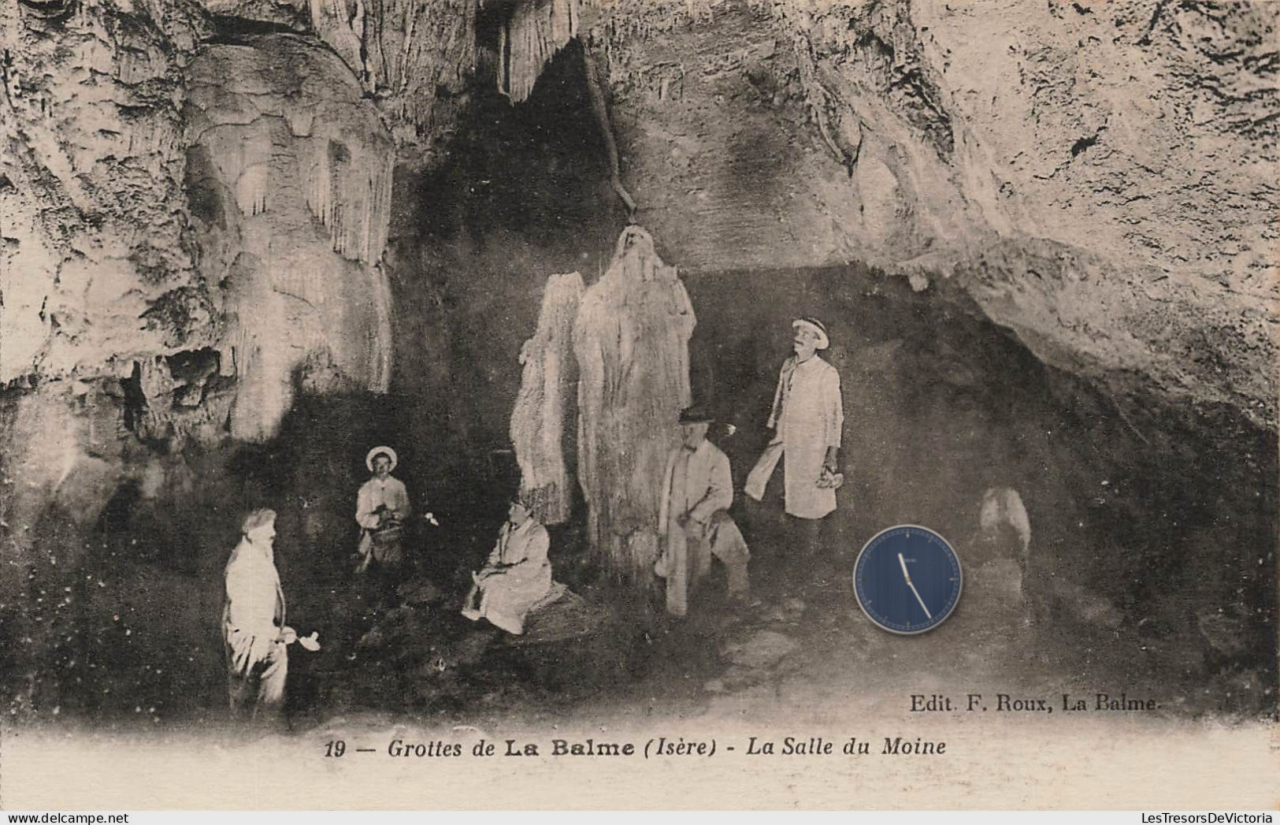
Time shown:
11,25
